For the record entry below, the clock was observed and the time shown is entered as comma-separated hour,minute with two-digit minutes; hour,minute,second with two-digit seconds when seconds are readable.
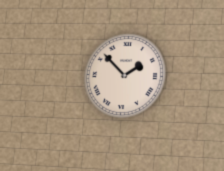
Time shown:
1,52
